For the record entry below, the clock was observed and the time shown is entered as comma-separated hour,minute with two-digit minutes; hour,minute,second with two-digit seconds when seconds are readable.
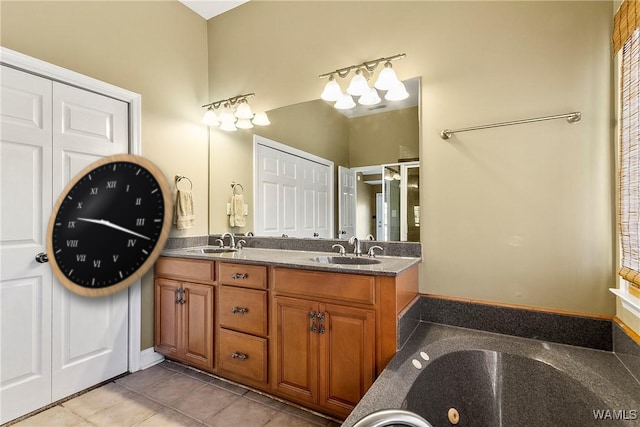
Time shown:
9,18
